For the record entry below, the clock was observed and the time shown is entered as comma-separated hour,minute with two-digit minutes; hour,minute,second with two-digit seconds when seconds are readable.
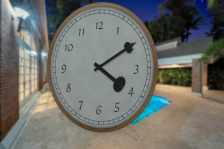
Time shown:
4,10
